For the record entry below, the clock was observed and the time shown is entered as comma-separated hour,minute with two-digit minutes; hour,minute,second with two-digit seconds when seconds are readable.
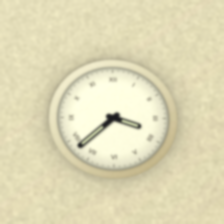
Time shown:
3,38
